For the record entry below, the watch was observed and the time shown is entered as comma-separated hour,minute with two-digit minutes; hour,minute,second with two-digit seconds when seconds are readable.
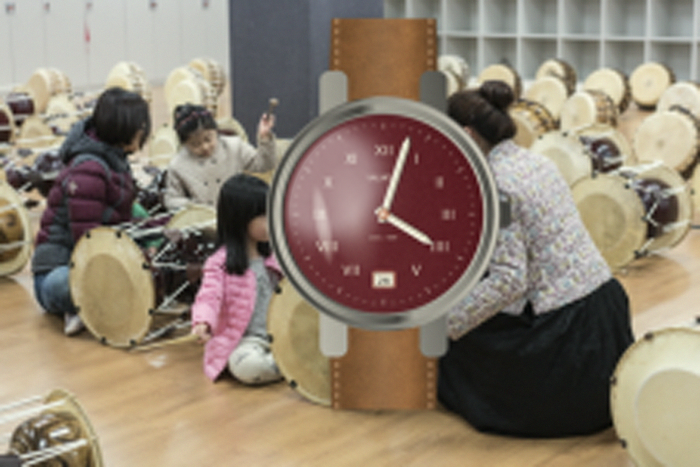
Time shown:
4,03
